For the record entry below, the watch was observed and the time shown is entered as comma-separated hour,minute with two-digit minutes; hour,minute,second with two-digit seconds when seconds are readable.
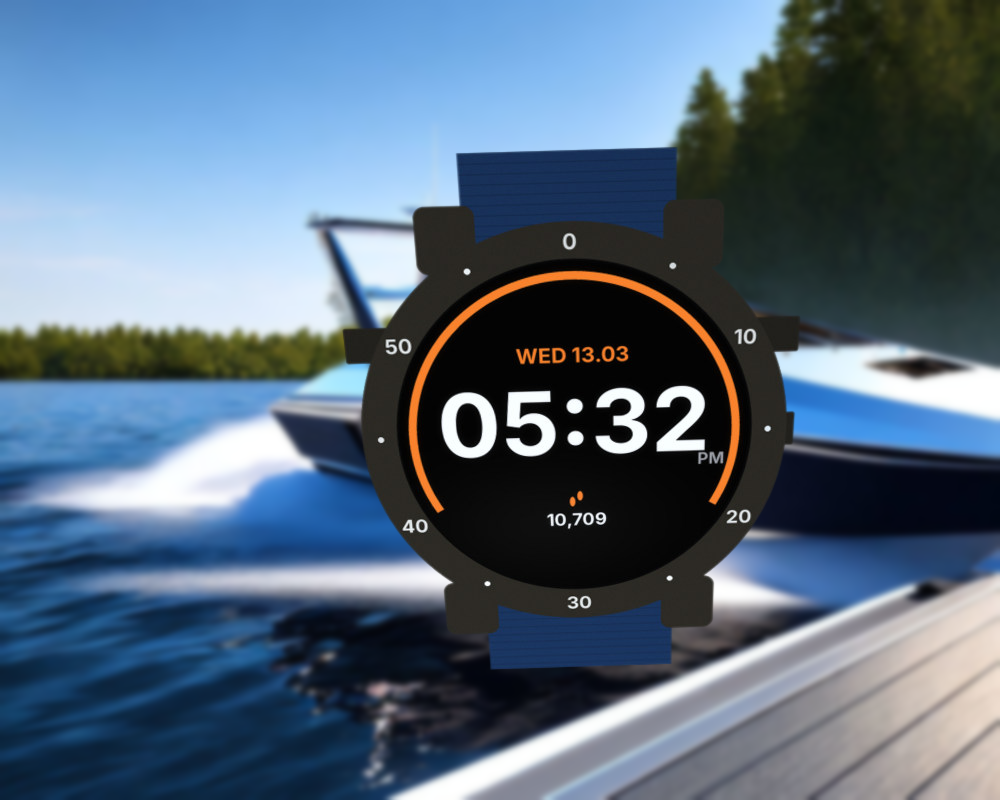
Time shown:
5,32
